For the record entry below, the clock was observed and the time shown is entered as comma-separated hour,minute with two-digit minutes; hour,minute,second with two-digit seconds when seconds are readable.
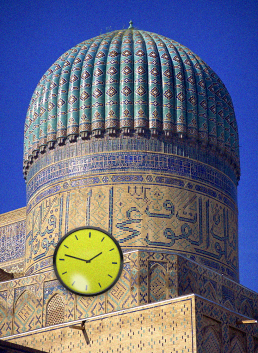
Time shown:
1,47
